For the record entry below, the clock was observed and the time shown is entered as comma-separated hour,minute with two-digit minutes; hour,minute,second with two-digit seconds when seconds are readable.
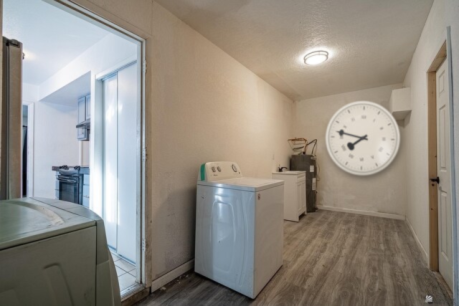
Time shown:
7,47
